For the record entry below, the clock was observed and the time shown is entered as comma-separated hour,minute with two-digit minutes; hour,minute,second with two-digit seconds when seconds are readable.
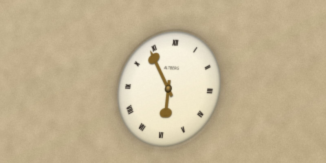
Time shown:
5,54
